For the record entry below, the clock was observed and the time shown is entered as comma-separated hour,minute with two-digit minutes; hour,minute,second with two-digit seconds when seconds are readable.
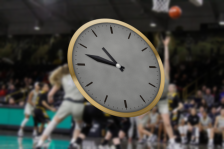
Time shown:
10,48
